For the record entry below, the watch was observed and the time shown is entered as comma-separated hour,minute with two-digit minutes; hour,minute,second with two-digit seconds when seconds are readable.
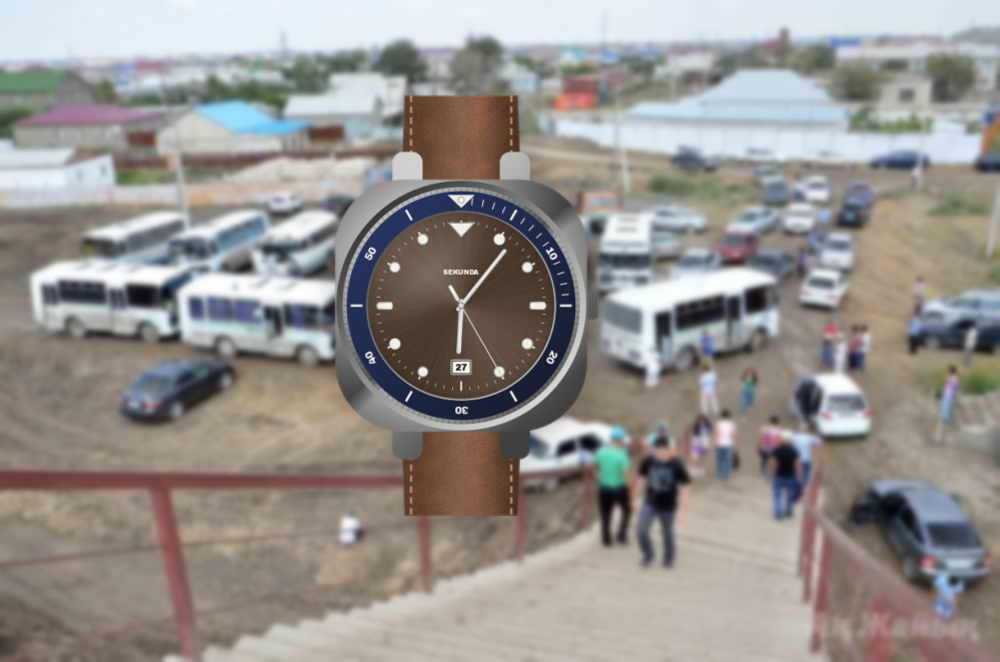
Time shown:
6,06,25
